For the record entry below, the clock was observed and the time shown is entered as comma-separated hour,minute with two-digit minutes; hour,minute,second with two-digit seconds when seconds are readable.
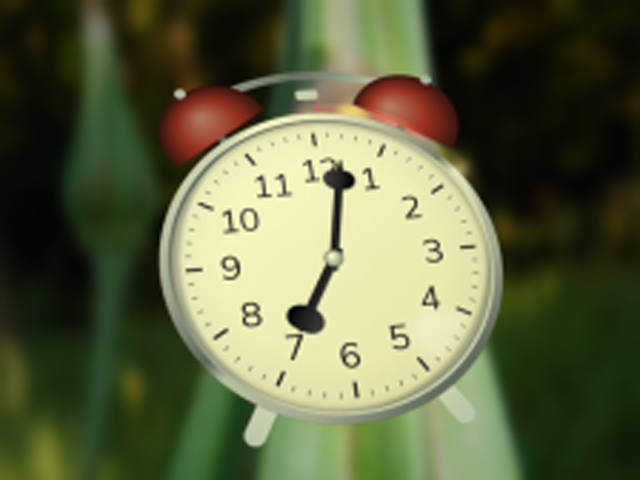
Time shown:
7,02
